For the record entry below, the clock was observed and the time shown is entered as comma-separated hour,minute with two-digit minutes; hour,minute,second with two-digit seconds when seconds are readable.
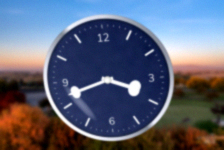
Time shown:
3,42
